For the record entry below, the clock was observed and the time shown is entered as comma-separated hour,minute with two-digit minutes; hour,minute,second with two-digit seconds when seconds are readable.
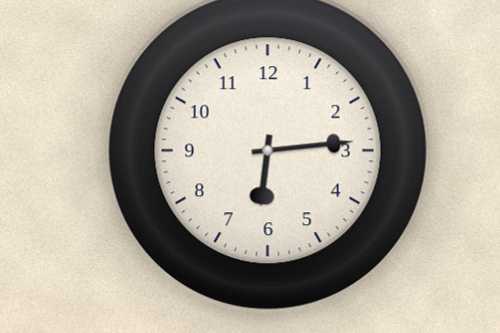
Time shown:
6,14
